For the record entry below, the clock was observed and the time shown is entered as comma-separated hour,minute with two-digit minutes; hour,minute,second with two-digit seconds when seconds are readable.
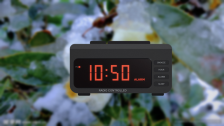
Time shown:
10,50
